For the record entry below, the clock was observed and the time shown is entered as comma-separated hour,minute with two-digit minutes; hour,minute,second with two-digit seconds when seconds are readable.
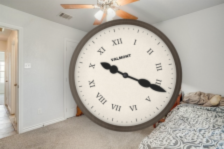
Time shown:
10,21
